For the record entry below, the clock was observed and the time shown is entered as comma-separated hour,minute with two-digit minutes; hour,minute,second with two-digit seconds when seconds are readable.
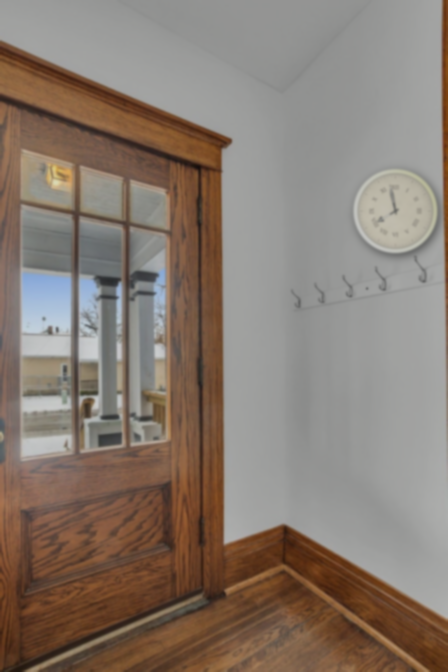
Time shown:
7,58
